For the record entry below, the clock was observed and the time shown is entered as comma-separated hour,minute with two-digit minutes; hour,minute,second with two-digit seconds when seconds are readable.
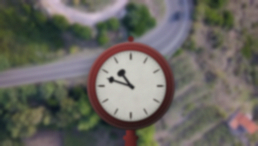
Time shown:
10,48
